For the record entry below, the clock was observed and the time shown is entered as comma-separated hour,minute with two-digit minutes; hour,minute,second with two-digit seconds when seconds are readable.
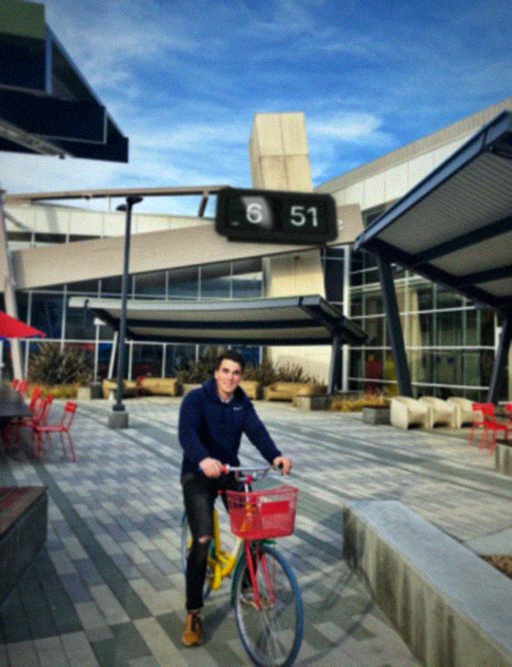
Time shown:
6,51
